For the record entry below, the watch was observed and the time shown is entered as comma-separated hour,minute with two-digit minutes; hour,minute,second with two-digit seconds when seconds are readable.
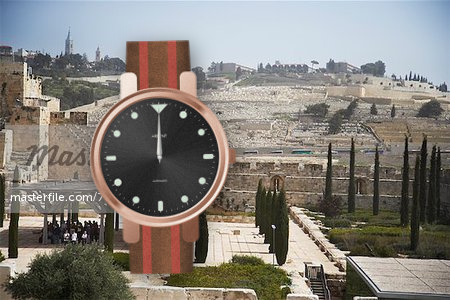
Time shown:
12,00
